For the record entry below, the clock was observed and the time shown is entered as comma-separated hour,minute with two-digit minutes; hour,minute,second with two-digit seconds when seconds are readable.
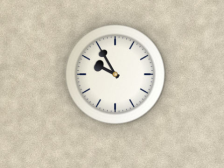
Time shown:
9,55
